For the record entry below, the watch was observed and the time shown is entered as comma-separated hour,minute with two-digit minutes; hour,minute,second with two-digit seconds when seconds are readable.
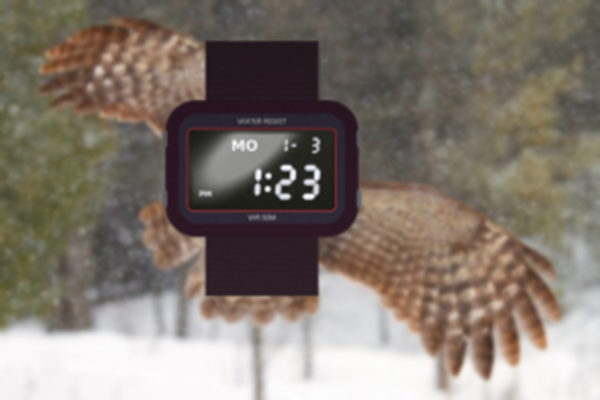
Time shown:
1,23
